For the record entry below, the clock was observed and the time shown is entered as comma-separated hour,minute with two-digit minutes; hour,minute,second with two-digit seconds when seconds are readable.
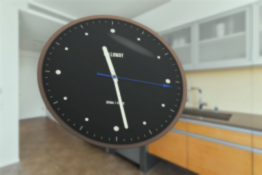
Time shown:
11,28,16
